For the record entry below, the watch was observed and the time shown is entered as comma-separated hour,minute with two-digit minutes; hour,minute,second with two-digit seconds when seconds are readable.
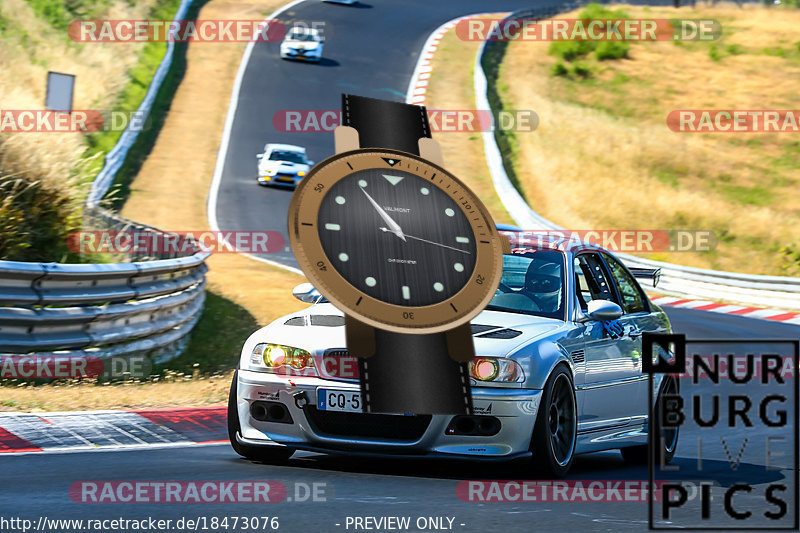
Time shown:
10,54,17
